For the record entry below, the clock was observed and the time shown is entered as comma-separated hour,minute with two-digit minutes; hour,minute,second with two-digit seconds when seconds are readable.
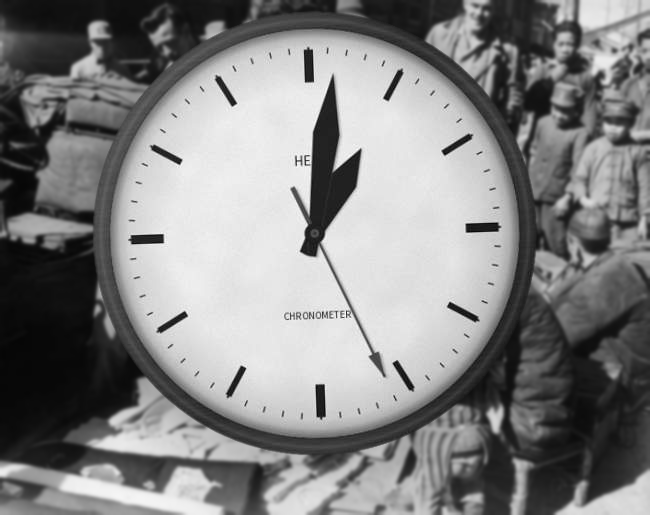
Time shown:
1,01,26
